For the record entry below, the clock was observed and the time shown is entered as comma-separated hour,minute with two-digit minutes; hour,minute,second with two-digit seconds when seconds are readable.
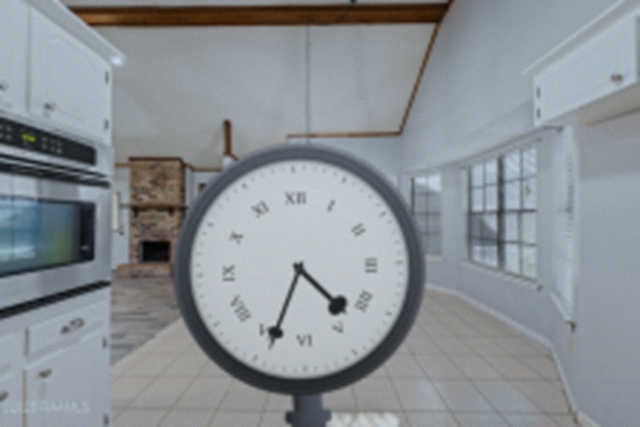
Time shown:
4,34
